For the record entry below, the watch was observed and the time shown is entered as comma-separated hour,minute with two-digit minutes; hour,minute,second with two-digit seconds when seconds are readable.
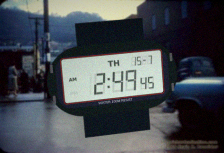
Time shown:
2,49,45
